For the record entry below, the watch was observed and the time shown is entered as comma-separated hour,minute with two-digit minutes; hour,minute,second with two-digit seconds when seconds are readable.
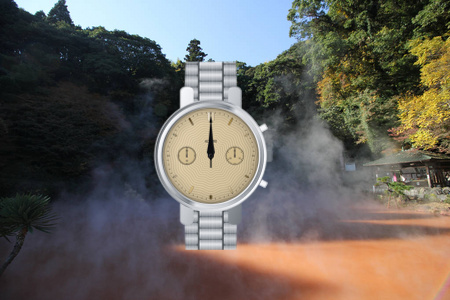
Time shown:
12,00
